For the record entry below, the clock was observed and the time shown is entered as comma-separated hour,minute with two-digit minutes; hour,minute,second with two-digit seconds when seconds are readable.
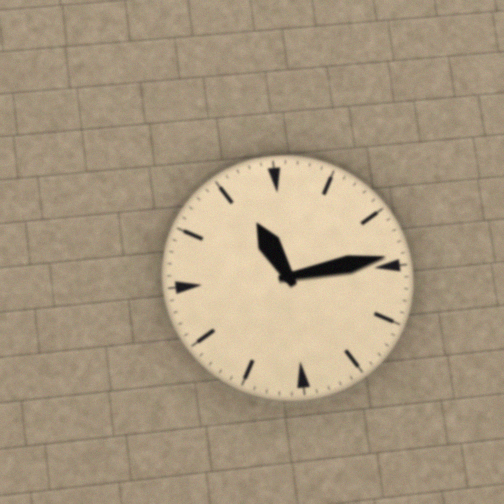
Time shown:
11,14
